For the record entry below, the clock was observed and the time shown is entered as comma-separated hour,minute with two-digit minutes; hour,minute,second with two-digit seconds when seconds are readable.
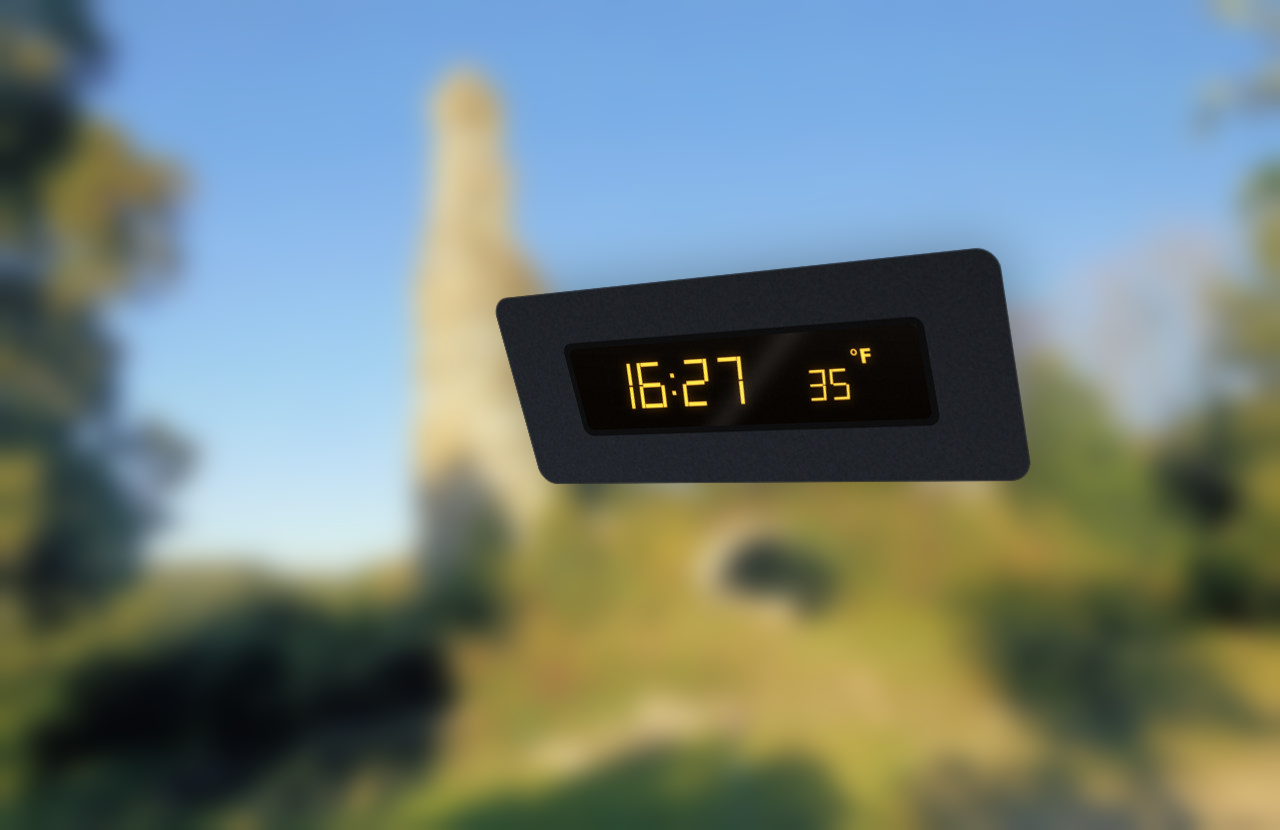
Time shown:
16,27
